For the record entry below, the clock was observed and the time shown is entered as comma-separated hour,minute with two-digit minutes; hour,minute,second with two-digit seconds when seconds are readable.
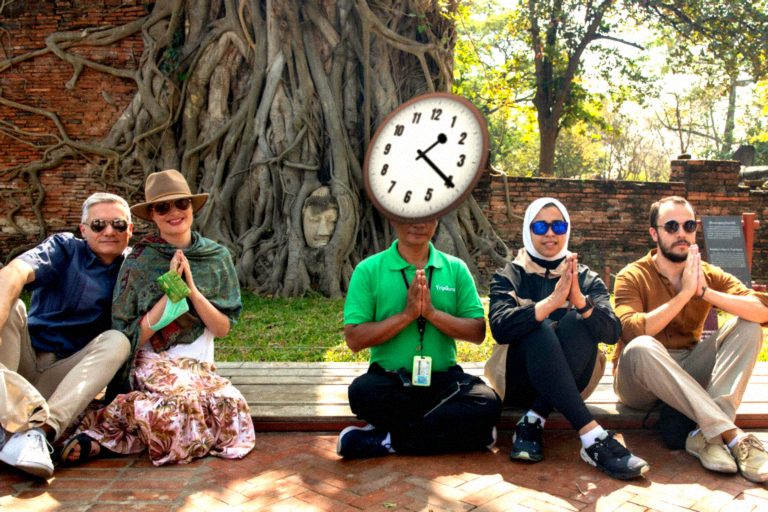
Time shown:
1,20
